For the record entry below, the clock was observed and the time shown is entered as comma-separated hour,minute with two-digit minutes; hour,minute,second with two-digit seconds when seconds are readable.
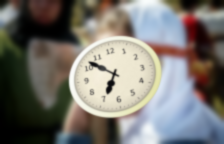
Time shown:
6,52
